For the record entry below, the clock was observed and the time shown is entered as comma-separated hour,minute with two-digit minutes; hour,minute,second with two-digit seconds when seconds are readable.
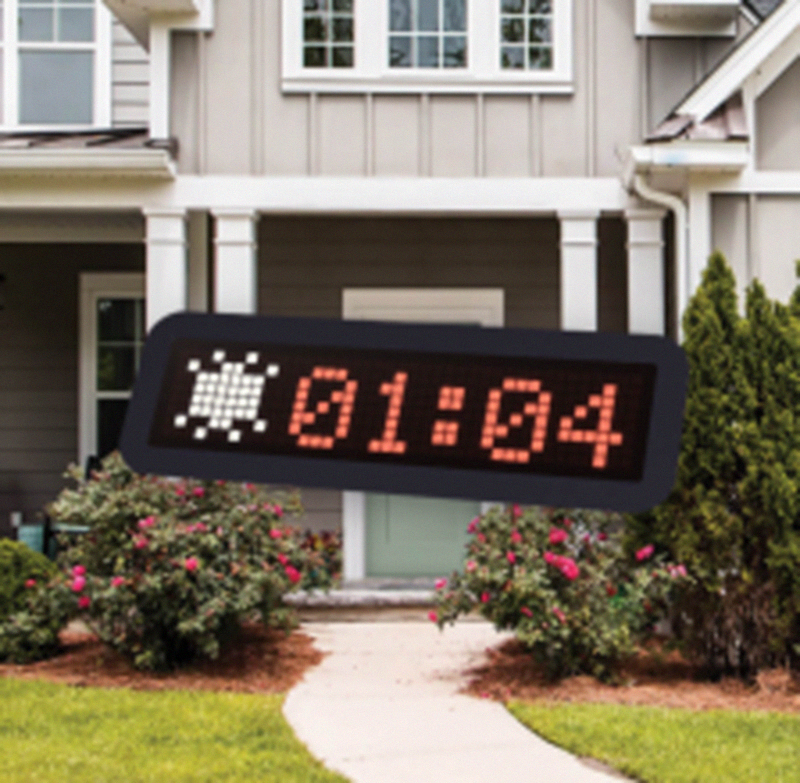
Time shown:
1,04
